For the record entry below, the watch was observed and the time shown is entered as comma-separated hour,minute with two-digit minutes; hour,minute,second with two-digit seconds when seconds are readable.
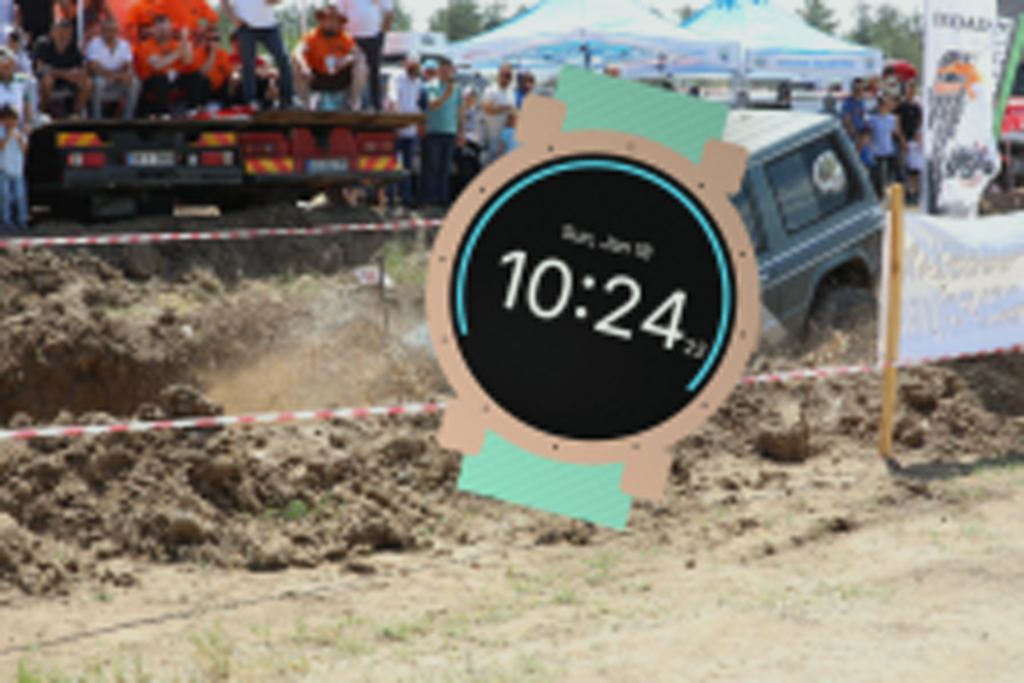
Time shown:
10,24
